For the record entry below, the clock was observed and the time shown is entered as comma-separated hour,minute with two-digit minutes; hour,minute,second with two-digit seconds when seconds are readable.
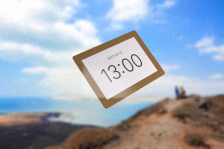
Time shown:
13,00
